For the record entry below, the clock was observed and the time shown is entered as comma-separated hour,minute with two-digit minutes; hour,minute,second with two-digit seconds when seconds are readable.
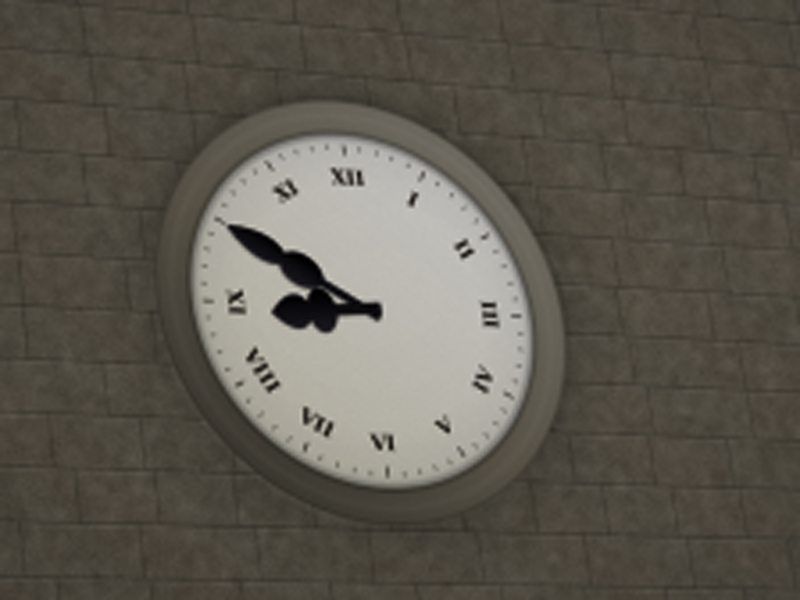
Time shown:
8,50
